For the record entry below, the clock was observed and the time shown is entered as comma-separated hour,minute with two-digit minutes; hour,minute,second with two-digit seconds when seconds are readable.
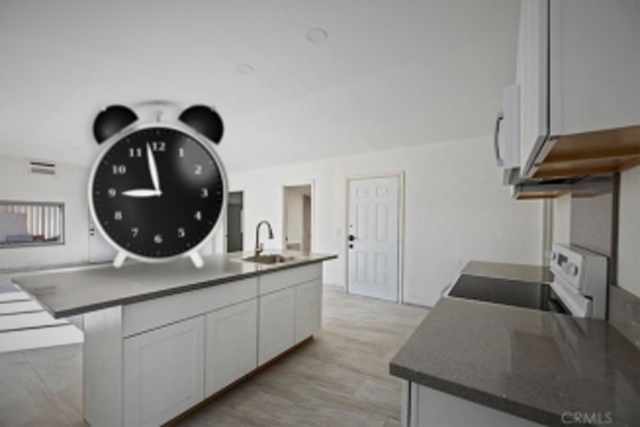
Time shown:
8,58
